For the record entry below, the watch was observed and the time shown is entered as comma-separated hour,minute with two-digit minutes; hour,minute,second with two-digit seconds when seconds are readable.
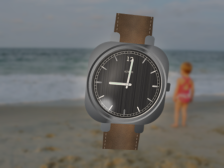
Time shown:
9,01
